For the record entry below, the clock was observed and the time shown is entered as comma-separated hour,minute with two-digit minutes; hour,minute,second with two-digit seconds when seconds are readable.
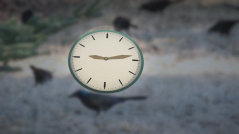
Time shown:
9,13
